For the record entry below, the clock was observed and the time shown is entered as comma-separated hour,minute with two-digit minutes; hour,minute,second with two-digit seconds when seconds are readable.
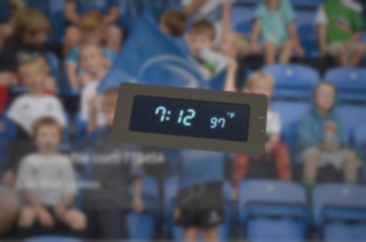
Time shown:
7,12
